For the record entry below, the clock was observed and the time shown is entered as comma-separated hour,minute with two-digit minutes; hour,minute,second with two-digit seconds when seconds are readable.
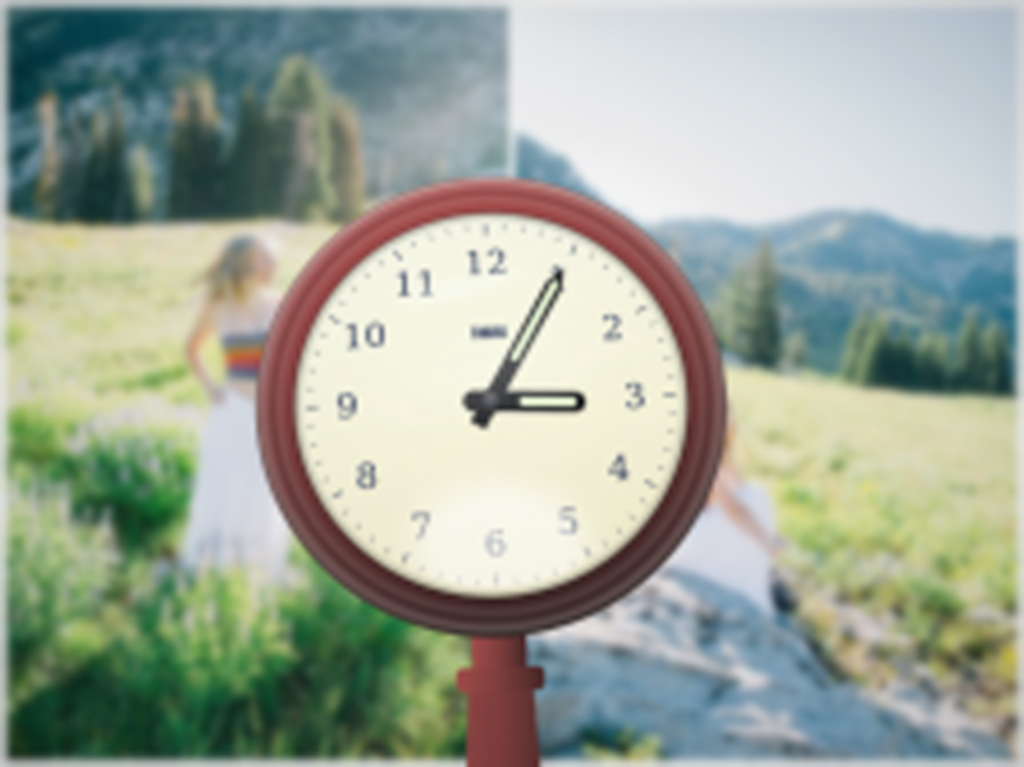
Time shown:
3,05
